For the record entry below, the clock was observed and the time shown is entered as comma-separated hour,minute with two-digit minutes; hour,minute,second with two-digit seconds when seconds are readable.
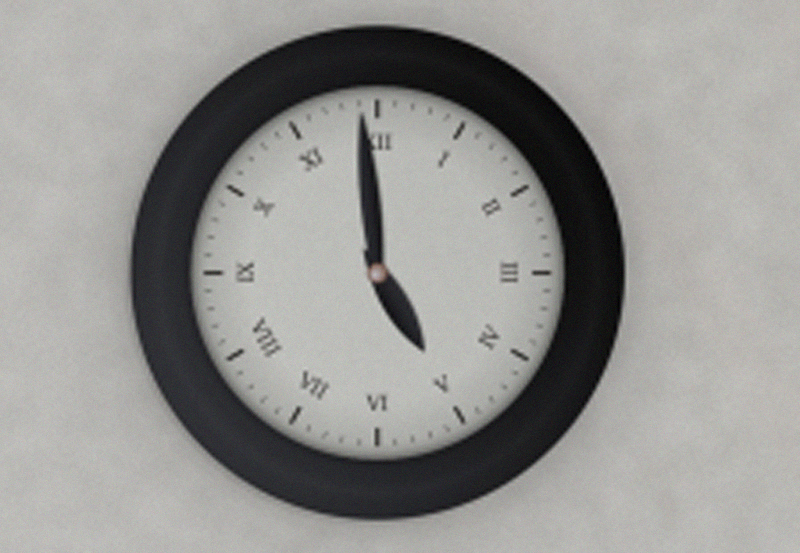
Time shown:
4,59
